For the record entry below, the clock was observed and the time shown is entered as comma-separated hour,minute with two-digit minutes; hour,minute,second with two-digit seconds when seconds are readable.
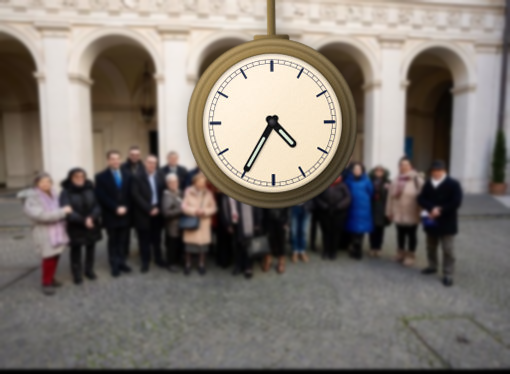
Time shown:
4,35
